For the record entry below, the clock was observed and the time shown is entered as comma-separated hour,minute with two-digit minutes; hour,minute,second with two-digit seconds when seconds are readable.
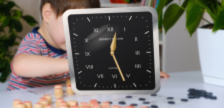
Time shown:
12,27
